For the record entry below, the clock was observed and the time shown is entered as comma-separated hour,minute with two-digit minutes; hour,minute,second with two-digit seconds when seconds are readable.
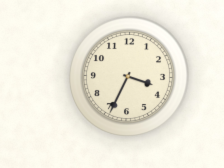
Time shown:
3,34
